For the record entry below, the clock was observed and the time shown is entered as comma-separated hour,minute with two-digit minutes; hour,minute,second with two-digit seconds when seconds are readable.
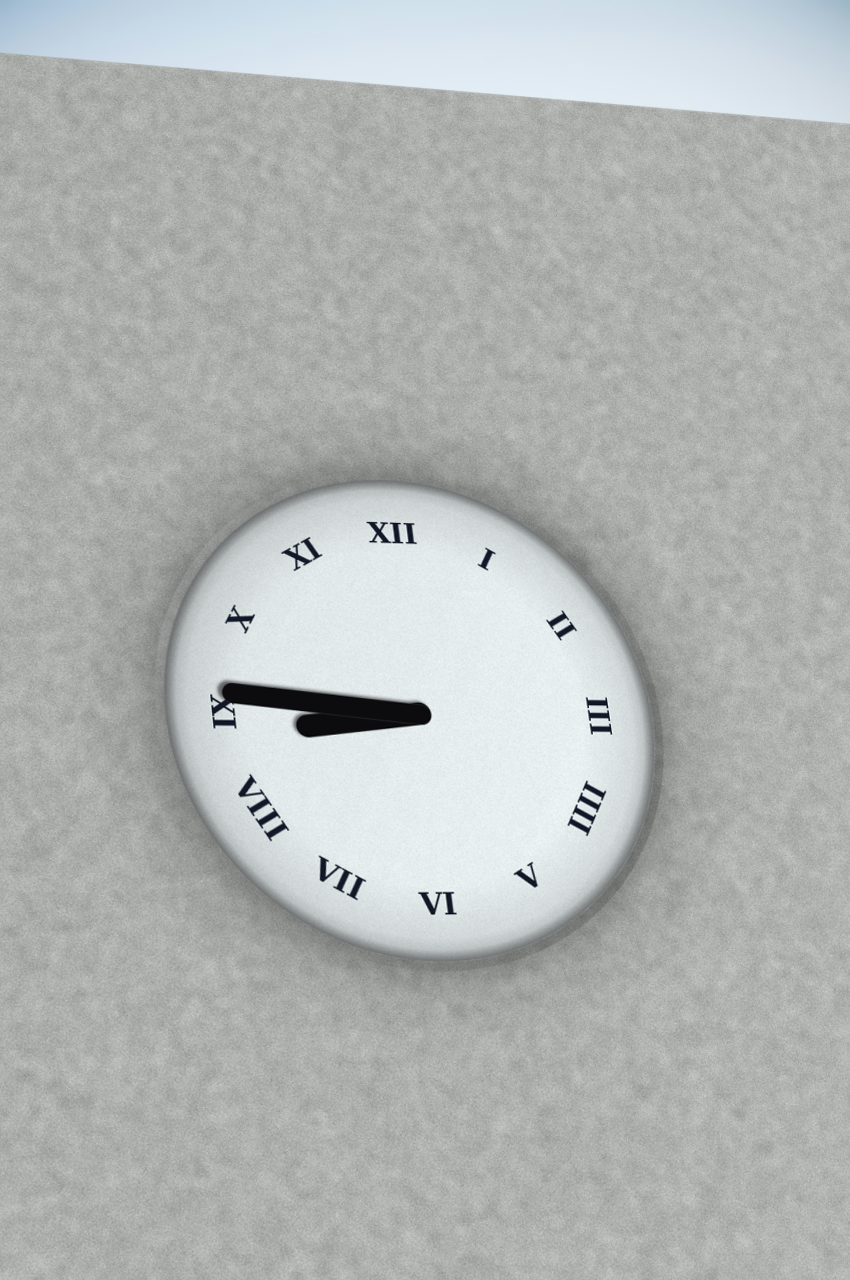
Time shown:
8,46
